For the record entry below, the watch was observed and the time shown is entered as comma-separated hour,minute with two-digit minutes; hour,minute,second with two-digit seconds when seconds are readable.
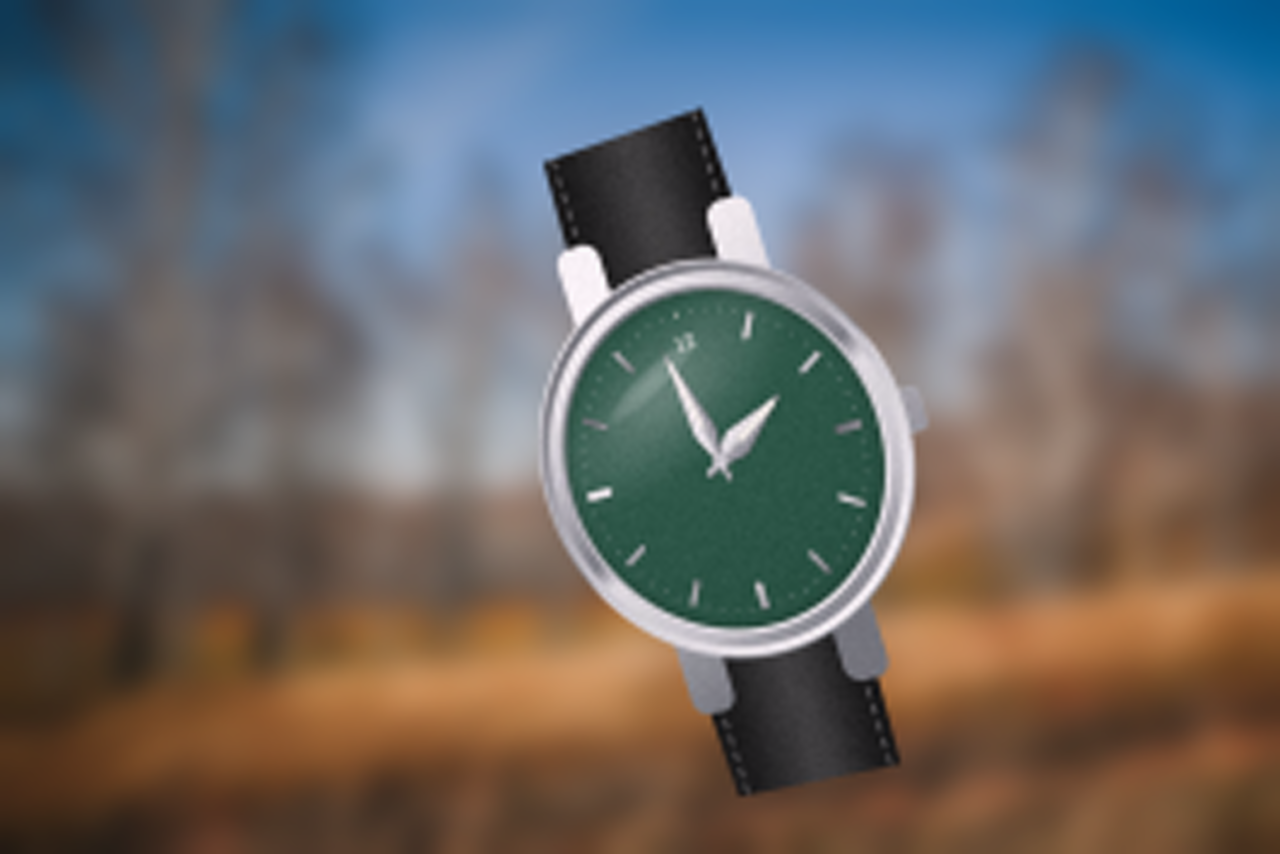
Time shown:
1,58
